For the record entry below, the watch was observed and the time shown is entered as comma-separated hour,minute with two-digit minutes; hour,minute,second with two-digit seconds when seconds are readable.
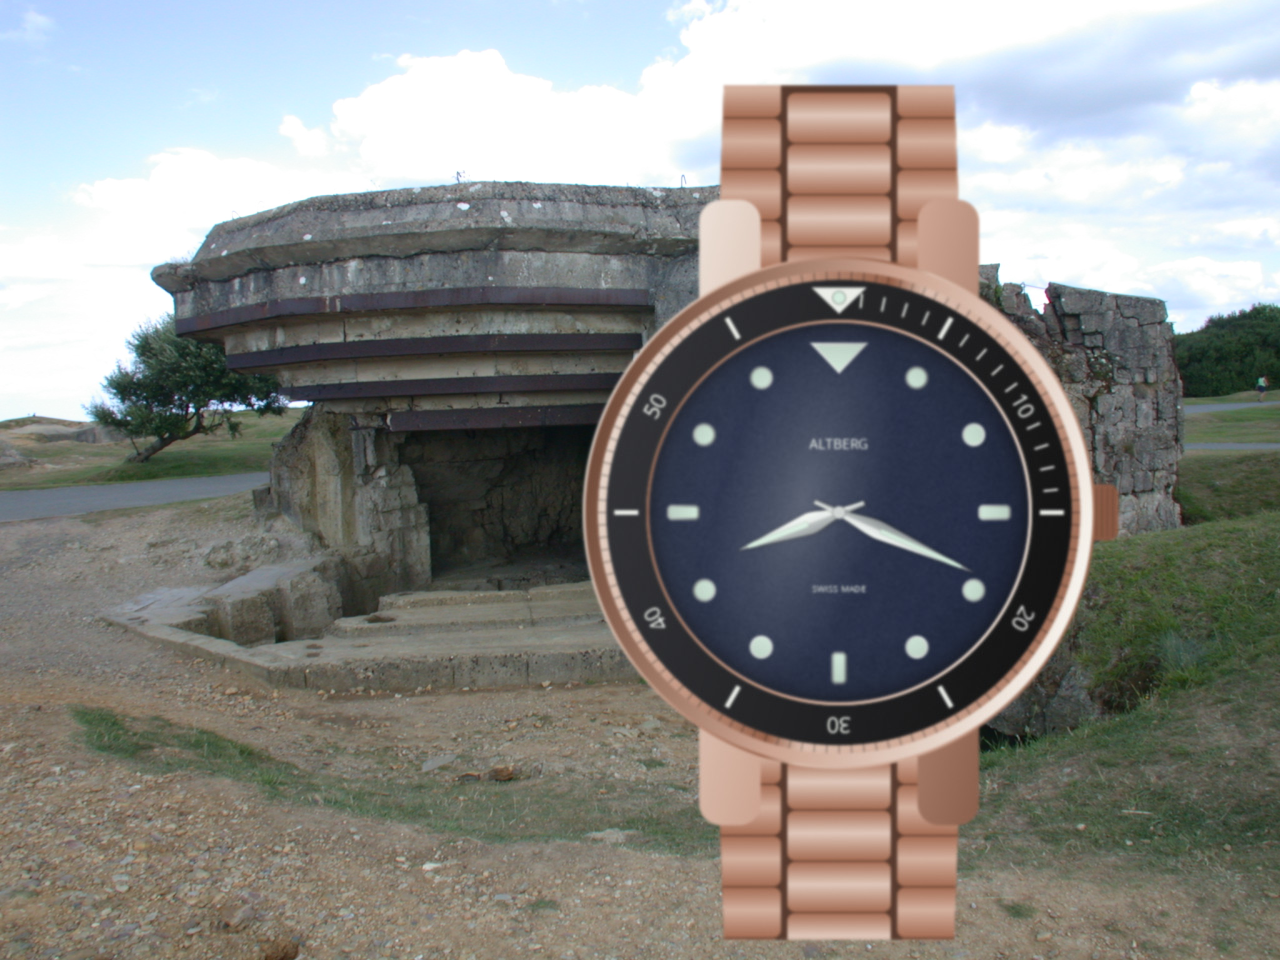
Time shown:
8,19
